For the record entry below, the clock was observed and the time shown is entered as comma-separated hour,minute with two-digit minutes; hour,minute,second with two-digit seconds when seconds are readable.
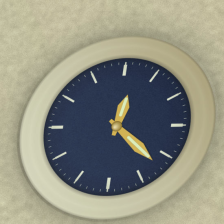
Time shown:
12,22
